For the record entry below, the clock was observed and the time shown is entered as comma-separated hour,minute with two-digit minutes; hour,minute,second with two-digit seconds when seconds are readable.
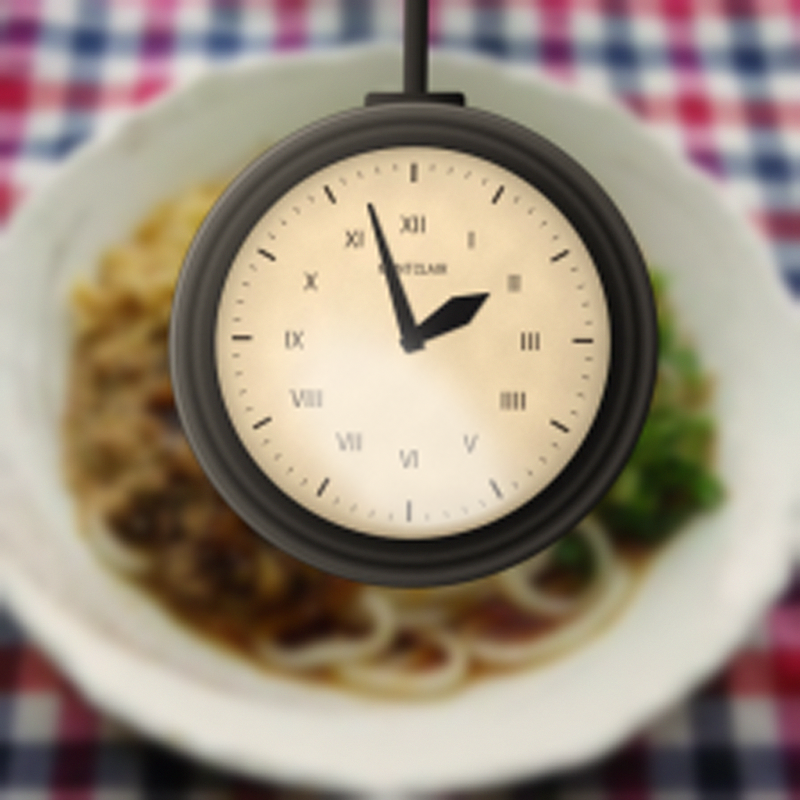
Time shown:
1,57
